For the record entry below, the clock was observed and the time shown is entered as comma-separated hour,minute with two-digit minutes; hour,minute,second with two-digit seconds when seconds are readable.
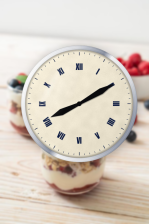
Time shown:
8,10
